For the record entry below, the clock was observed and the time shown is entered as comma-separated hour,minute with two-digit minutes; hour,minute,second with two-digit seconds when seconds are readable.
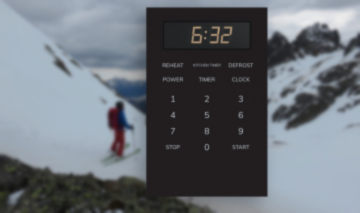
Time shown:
6,32
